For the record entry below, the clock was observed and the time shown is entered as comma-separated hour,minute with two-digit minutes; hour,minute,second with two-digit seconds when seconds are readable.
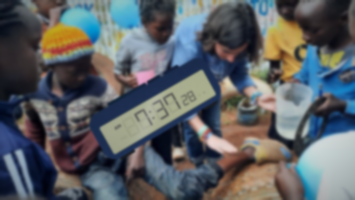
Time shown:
7,37
